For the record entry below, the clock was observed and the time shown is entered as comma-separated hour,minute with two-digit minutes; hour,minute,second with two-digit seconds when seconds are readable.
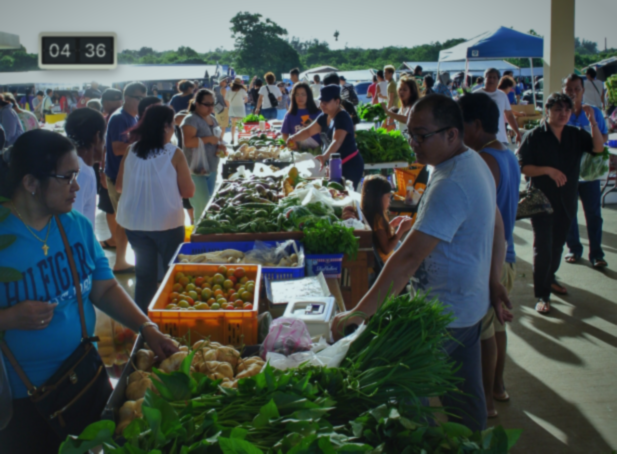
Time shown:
4,36
